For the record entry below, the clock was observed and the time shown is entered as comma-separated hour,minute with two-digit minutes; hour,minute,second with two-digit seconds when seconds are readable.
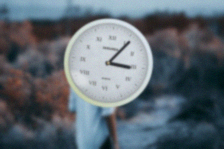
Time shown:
3,06
